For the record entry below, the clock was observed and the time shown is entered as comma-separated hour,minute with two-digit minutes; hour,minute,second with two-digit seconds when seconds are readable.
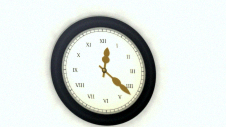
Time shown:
12,22
